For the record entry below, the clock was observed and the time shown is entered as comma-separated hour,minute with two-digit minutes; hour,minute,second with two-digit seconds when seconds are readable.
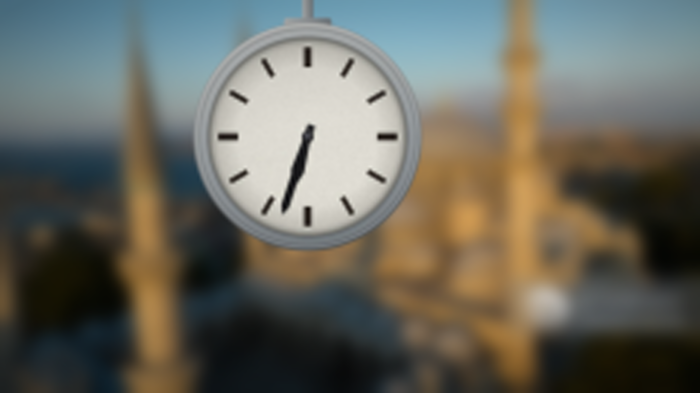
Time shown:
6,33
